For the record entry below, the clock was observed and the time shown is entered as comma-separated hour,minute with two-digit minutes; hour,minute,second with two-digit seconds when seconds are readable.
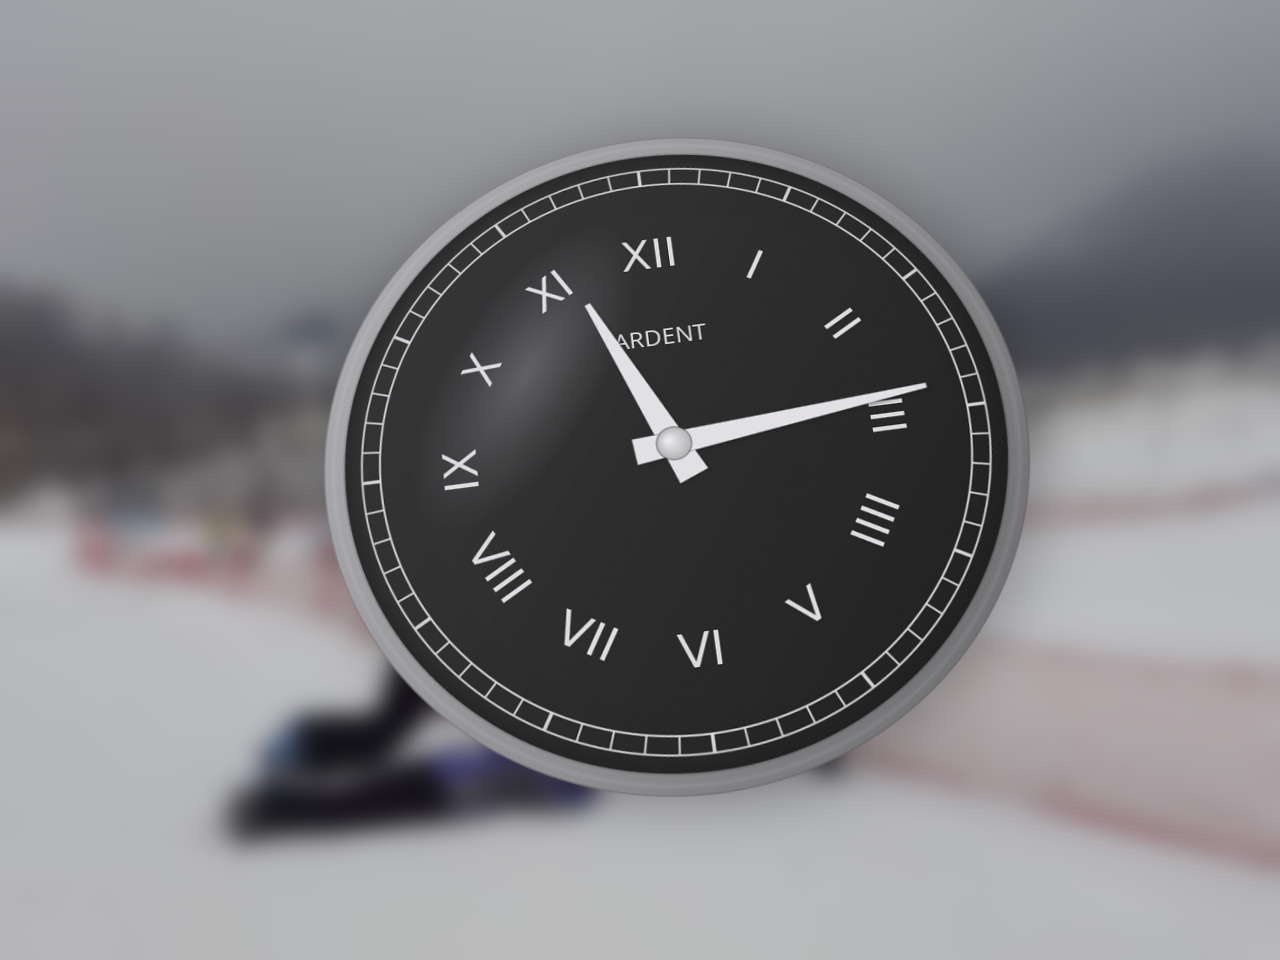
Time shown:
11,14
